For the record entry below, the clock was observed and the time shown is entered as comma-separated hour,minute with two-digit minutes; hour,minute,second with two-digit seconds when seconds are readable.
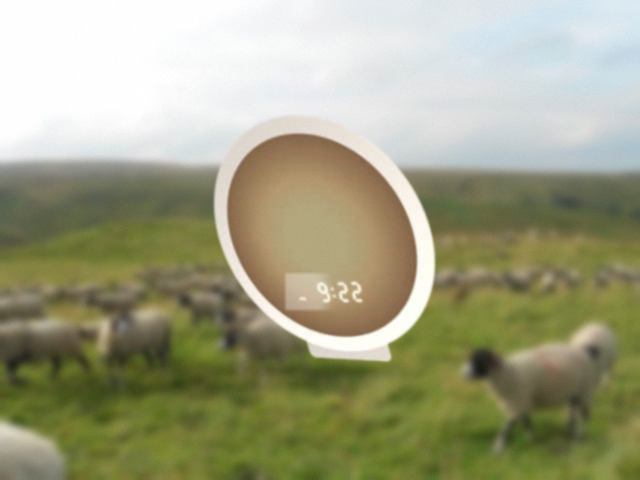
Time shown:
9,22
